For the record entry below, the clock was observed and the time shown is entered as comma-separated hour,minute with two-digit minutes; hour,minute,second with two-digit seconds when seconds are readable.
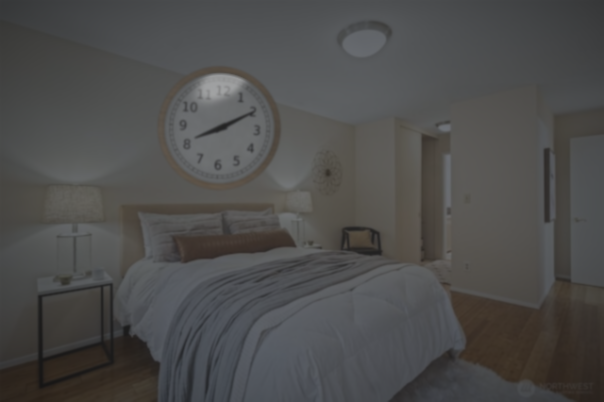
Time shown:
8,10
